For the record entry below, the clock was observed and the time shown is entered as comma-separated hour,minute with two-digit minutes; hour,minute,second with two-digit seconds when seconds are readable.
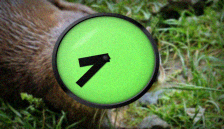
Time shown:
8,37
